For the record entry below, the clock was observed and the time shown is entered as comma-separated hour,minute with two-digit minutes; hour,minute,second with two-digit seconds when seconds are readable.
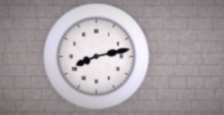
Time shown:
8,13
